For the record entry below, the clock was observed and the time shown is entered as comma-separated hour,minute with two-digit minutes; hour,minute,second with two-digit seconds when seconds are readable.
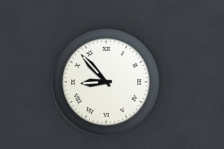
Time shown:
8,53
